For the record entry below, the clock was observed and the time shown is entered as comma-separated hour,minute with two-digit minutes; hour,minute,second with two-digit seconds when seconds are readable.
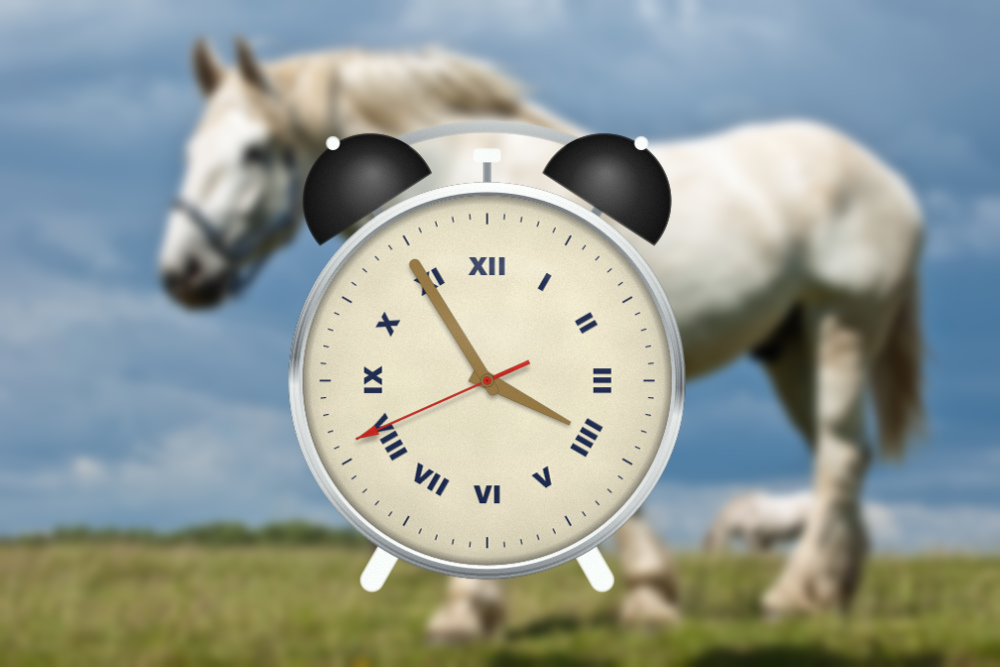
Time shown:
3,54,41
